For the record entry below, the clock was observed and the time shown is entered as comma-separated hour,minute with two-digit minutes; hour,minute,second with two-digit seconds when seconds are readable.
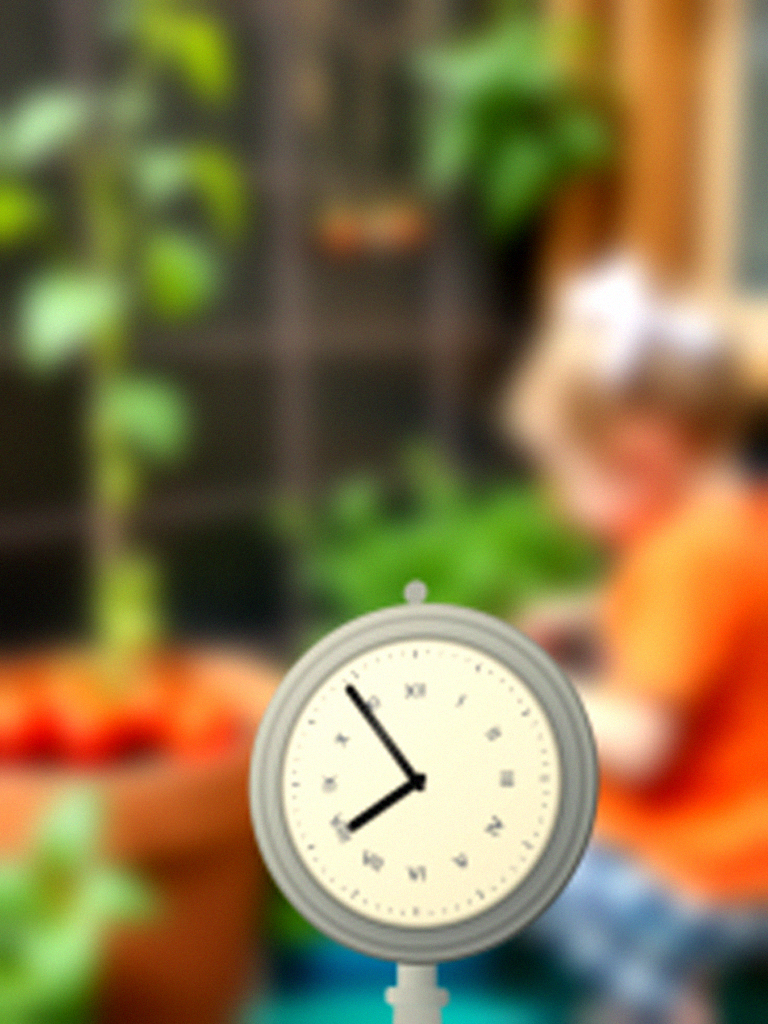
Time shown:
7,54
